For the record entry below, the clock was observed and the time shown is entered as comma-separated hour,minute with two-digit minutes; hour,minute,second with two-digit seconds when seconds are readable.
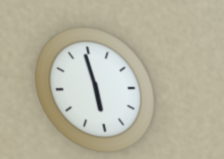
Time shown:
5,59
